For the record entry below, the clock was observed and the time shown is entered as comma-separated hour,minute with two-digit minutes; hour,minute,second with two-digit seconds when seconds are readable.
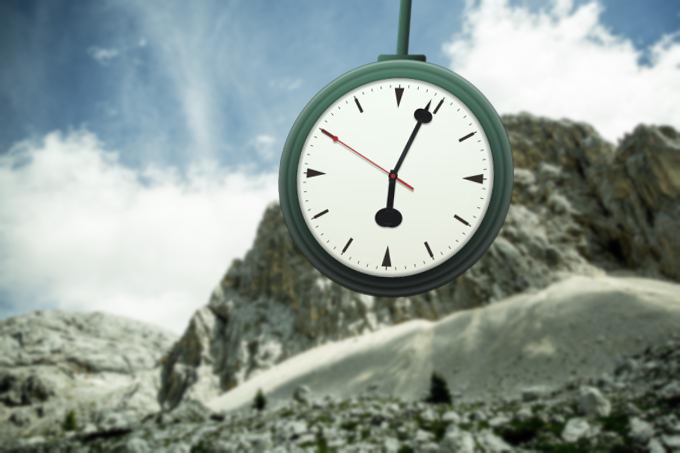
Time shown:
6,03,50
